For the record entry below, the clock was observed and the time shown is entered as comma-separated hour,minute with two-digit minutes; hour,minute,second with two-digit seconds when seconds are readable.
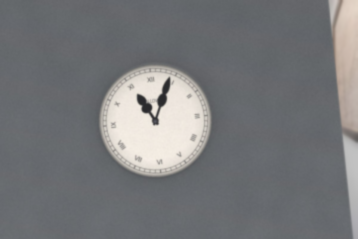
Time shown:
11,04
